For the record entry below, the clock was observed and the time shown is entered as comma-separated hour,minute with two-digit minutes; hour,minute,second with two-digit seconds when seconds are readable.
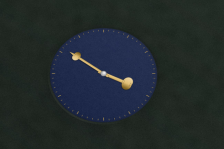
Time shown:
3,51
